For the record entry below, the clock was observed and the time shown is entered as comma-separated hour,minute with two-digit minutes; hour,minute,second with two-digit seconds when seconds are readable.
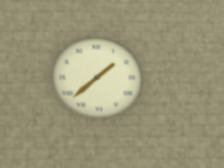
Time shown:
1,38
